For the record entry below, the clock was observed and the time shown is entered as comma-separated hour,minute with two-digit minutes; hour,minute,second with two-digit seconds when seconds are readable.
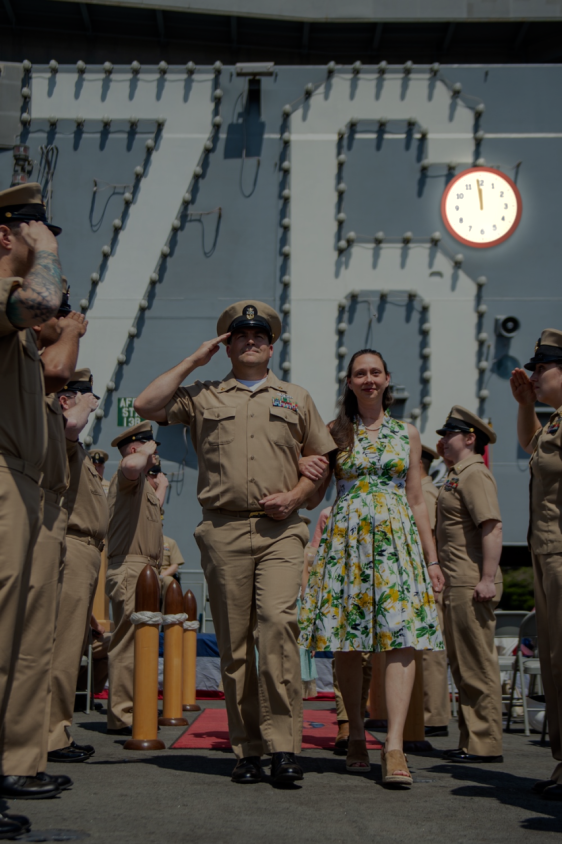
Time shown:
11,59
